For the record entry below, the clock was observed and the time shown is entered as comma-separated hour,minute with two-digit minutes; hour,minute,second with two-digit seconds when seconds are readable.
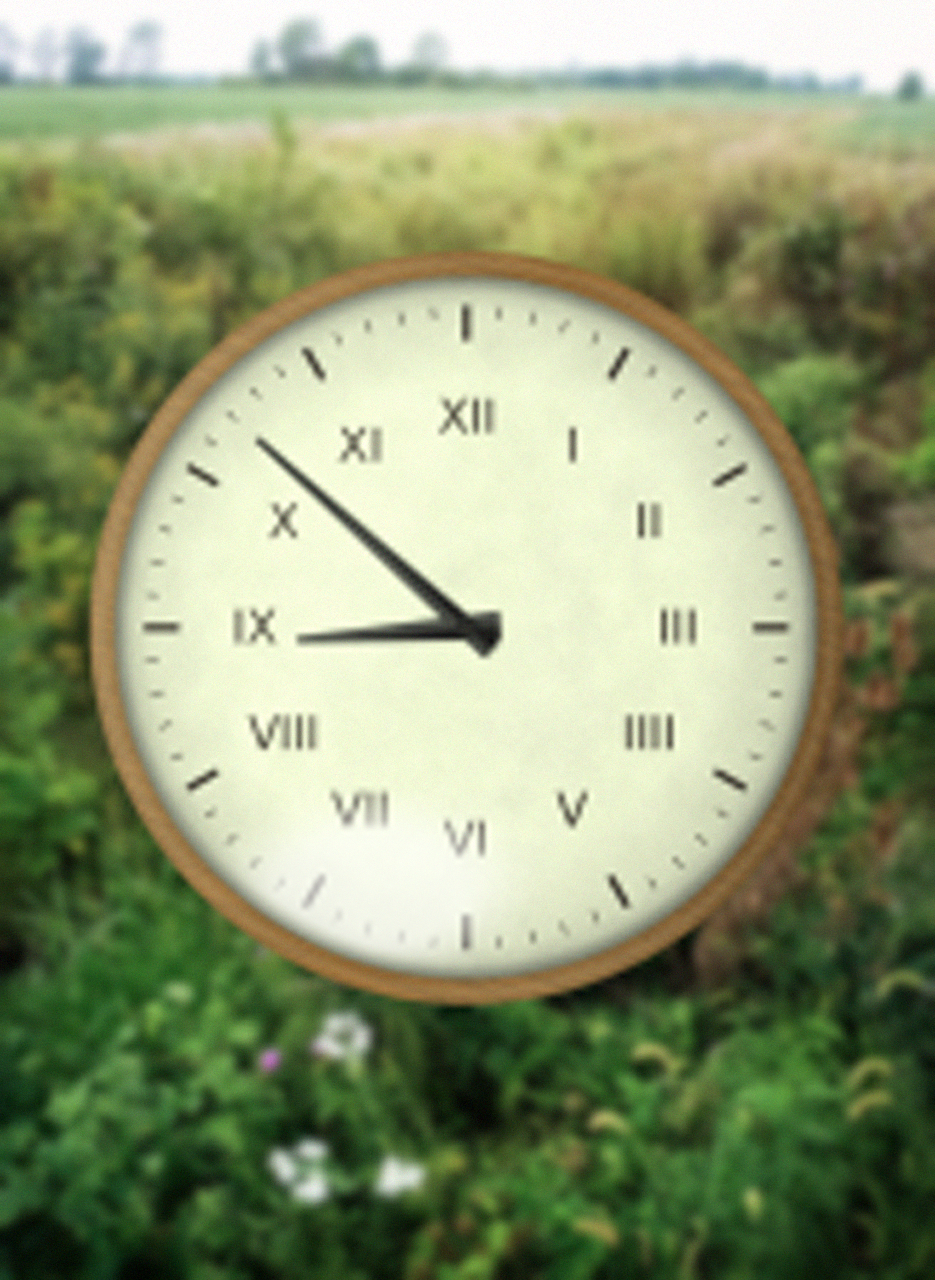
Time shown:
8,52
